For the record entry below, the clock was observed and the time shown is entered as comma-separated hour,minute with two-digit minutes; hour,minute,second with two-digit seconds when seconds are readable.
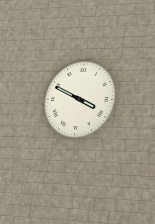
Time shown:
3,49
